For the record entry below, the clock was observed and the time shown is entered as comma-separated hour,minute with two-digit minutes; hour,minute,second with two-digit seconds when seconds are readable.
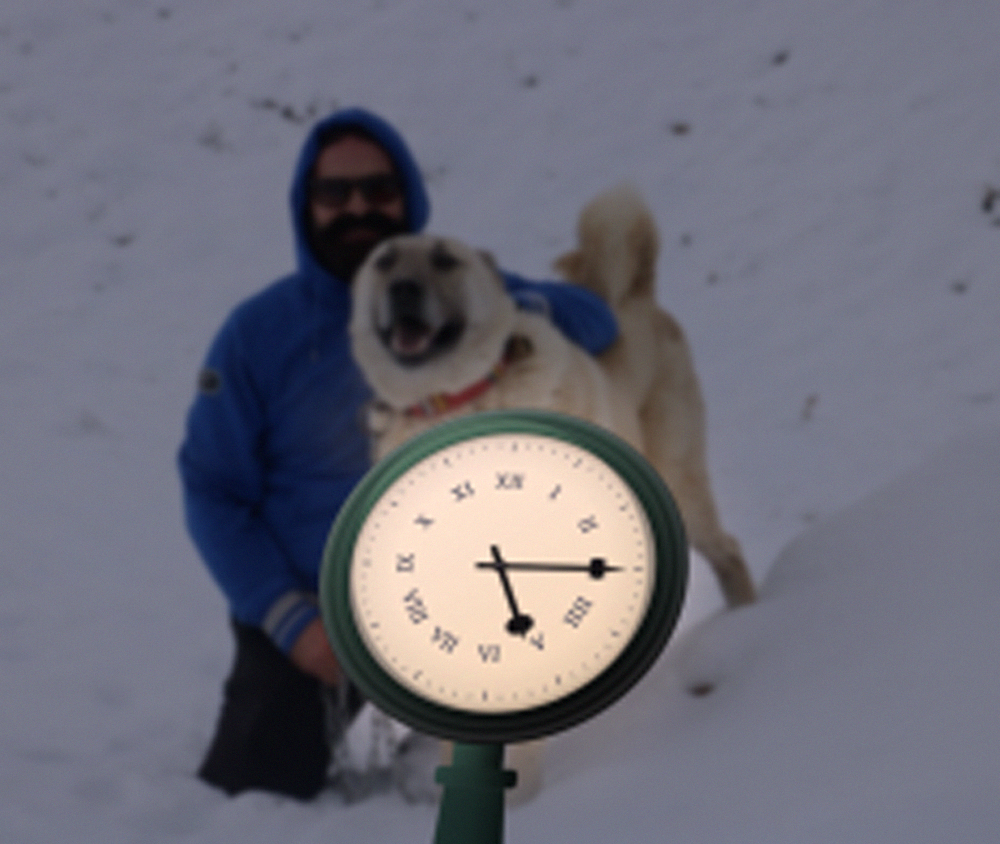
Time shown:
5,15
